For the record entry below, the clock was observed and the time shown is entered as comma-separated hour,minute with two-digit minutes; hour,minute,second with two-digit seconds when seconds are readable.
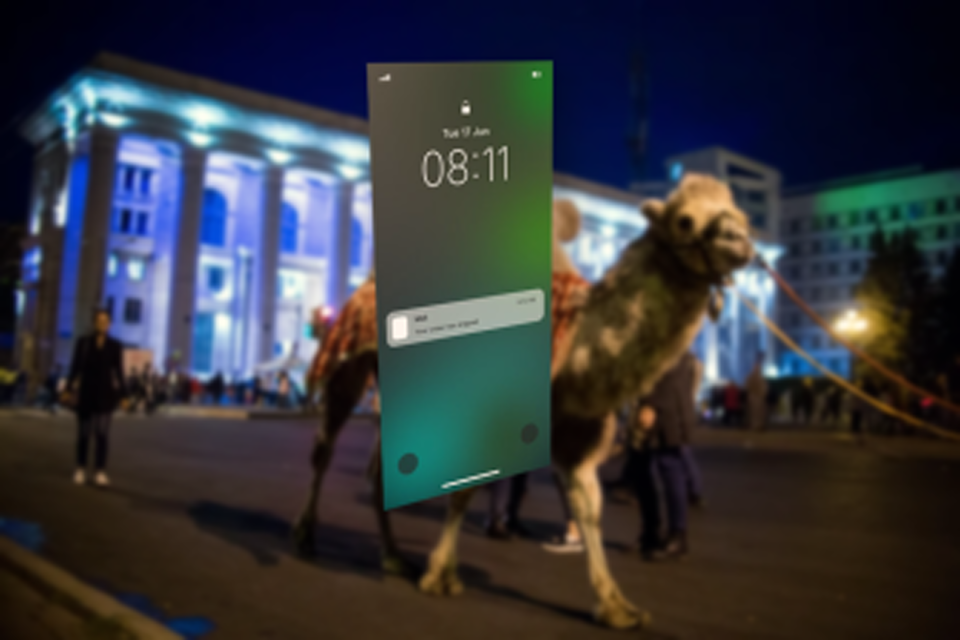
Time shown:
8,11
